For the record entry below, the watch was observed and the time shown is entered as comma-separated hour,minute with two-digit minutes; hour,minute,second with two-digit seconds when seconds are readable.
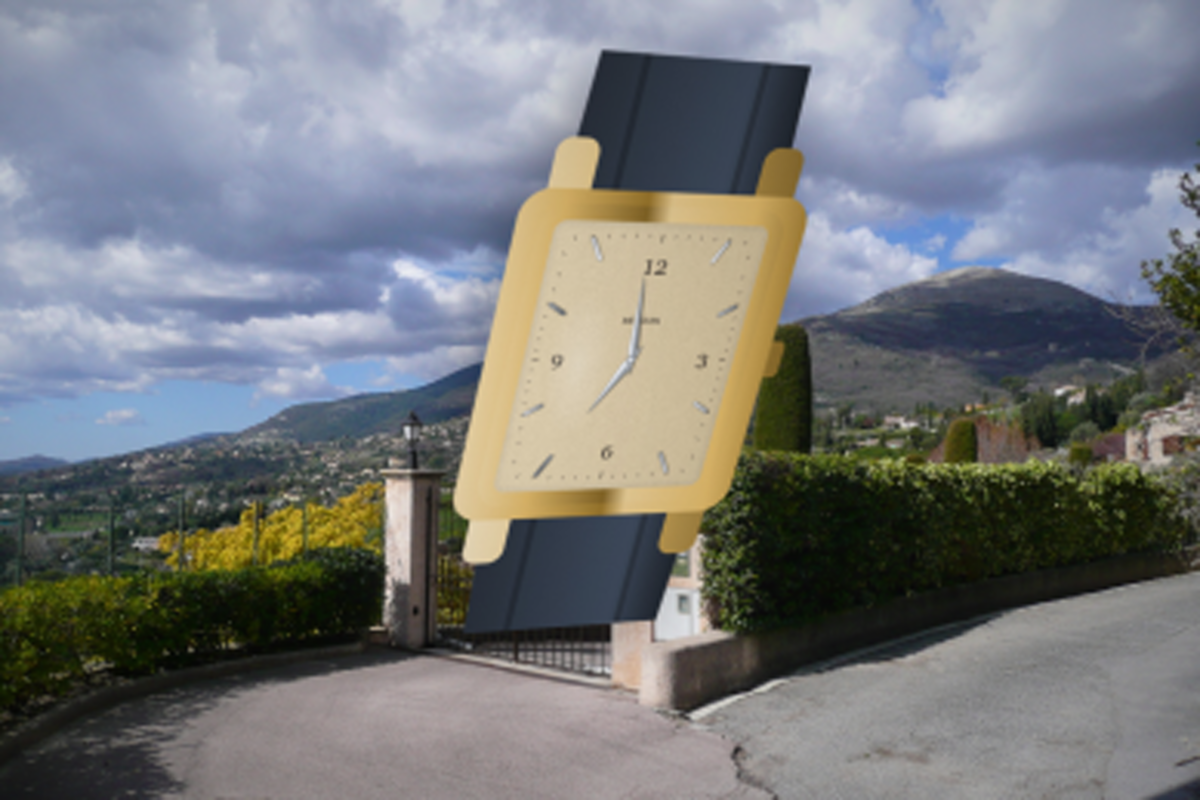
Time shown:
6,59
